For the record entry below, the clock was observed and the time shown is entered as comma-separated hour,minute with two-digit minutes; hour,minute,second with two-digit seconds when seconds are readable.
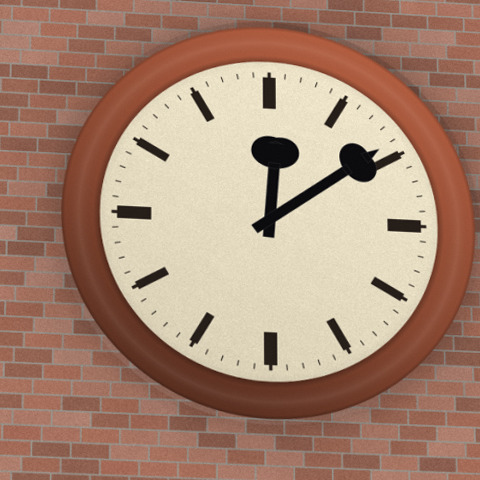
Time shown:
12,09
